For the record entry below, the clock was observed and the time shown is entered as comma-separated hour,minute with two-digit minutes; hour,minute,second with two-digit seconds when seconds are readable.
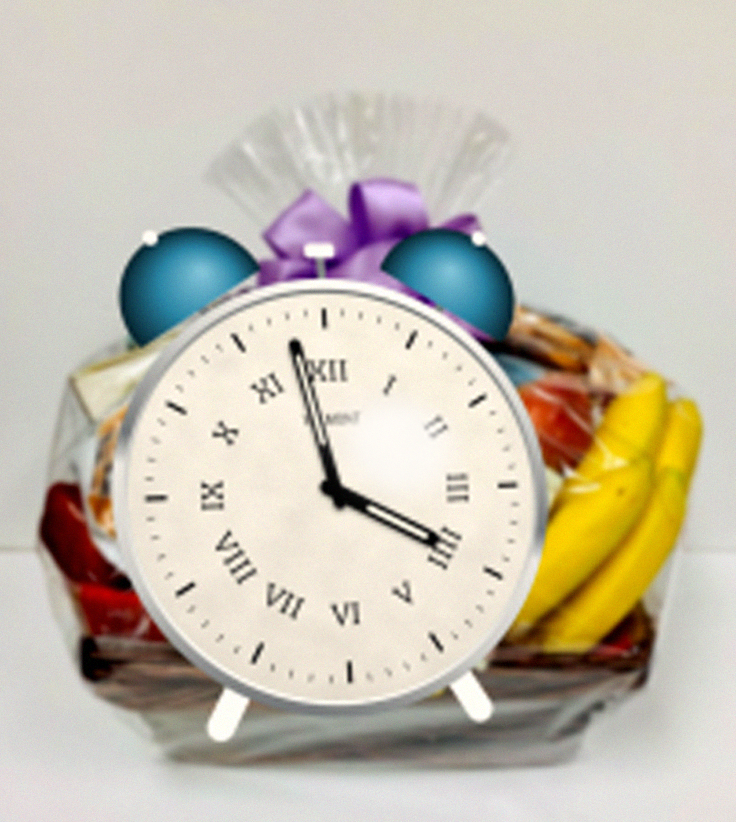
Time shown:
3,58
